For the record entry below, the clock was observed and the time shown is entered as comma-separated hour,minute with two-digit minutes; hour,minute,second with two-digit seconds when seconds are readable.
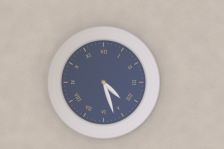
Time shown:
4,27
